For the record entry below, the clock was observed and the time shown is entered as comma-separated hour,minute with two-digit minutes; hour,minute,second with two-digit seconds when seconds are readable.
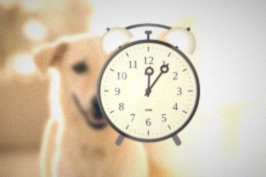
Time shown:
12,06
